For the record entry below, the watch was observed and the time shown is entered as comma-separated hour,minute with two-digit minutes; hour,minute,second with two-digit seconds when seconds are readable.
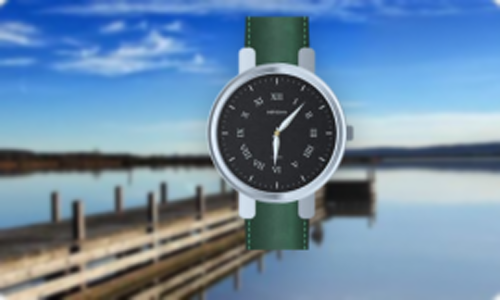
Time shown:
6,07
